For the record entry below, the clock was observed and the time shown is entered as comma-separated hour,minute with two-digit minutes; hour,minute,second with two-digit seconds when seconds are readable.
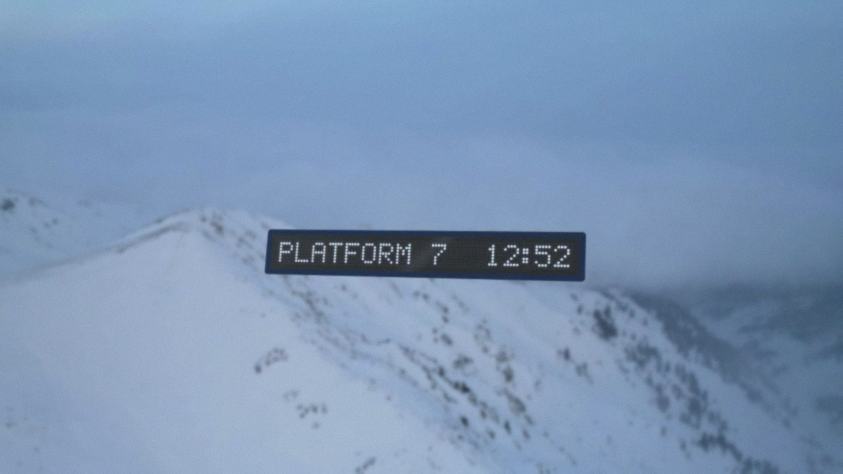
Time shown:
12,52
